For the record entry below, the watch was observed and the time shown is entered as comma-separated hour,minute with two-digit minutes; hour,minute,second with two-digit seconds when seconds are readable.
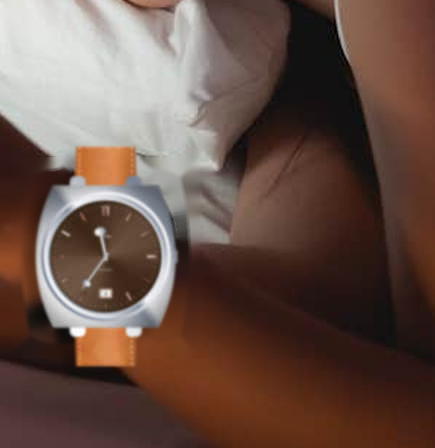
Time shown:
11,36
